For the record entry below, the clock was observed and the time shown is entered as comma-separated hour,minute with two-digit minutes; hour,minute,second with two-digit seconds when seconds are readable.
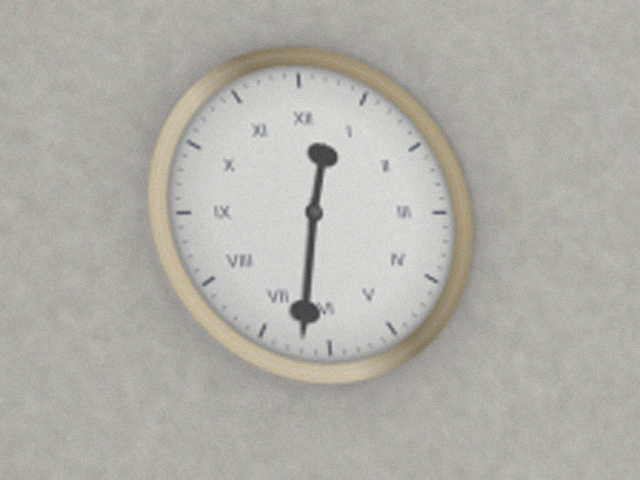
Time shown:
12,32
